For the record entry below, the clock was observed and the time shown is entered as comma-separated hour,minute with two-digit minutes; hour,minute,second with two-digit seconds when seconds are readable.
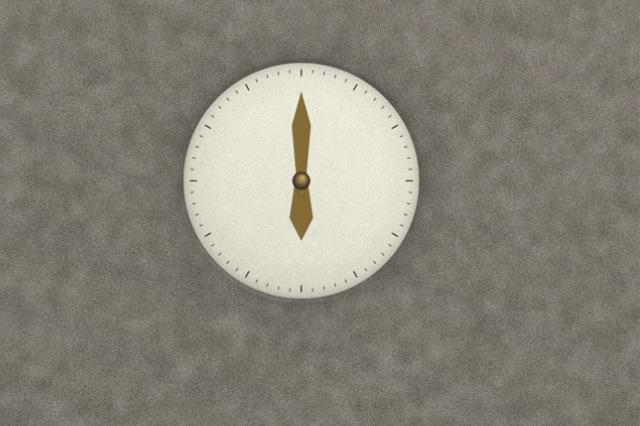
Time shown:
6,00
